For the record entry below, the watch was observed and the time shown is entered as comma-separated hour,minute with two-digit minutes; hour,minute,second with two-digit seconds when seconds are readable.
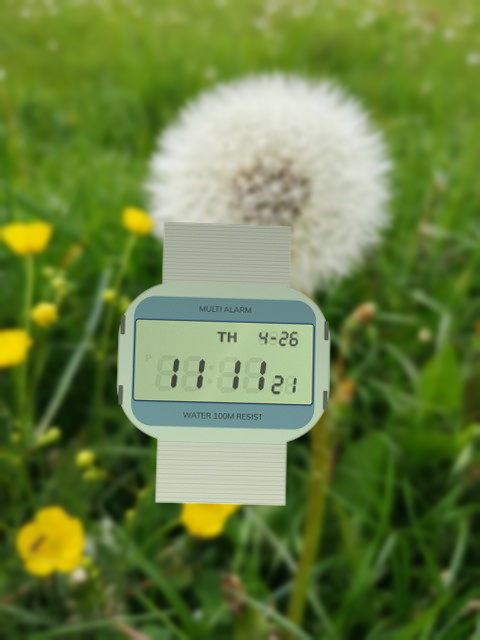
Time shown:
11,11,21
